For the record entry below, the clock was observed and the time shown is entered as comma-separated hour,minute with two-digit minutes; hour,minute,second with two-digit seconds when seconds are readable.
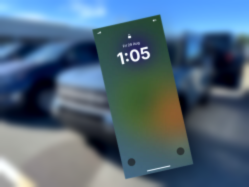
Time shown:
1,05
